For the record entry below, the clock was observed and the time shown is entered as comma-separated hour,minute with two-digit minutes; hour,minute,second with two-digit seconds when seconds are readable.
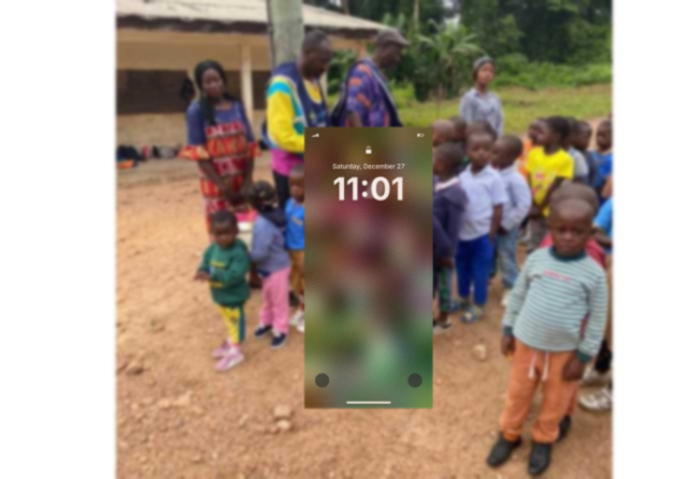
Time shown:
11,01
